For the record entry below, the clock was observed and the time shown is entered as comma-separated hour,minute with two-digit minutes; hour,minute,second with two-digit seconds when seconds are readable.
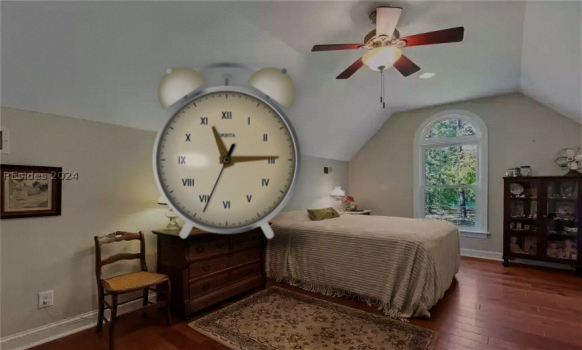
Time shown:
11,14,34
